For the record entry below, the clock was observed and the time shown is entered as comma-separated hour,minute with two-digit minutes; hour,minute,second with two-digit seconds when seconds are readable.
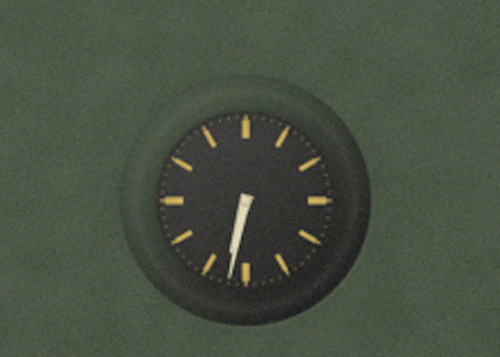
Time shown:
6,32
